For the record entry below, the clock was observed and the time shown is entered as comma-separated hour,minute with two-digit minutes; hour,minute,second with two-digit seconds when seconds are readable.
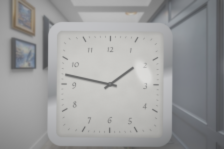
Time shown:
1,47
